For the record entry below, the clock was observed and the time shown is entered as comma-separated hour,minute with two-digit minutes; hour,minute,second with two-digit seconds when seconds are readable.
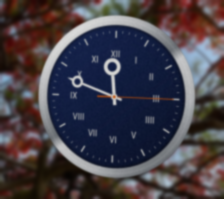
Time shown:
11,48,15
